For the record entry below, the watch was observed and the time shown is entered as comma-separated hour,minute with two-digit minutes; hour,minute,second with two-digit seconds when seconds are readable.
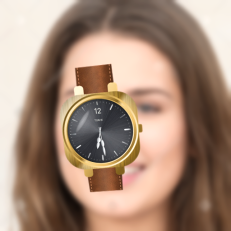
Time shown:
6,29
